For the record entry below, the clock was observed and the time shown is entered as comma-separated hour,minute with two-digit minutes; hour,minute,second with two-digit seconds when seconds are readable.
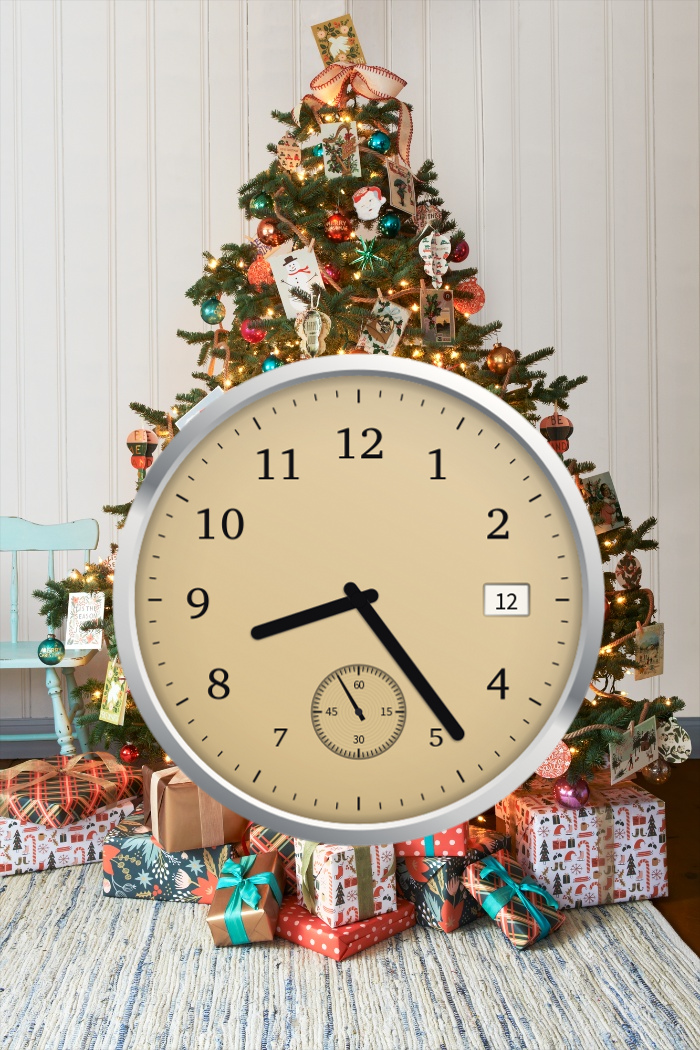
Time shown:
8,23,55
